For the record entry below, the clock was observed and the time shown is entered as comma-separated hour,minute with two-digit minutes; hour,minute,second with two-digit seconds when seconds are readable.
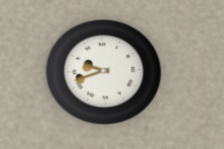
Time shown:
9,42
